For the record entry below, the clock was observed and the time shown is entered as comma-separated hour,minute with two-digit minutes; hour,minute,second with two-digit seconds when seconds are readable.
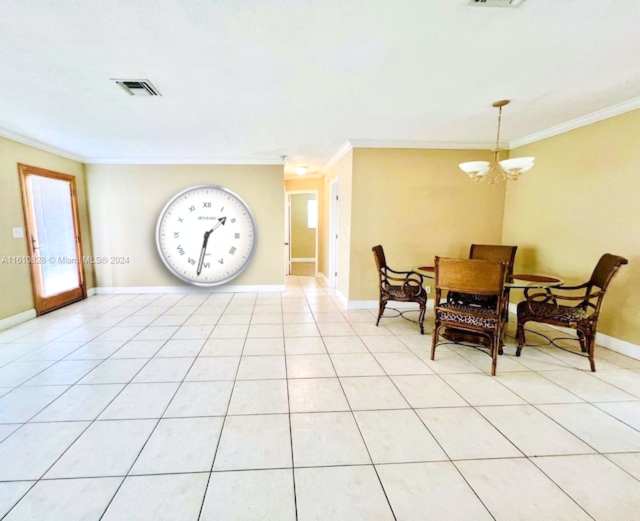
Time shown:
1,32
